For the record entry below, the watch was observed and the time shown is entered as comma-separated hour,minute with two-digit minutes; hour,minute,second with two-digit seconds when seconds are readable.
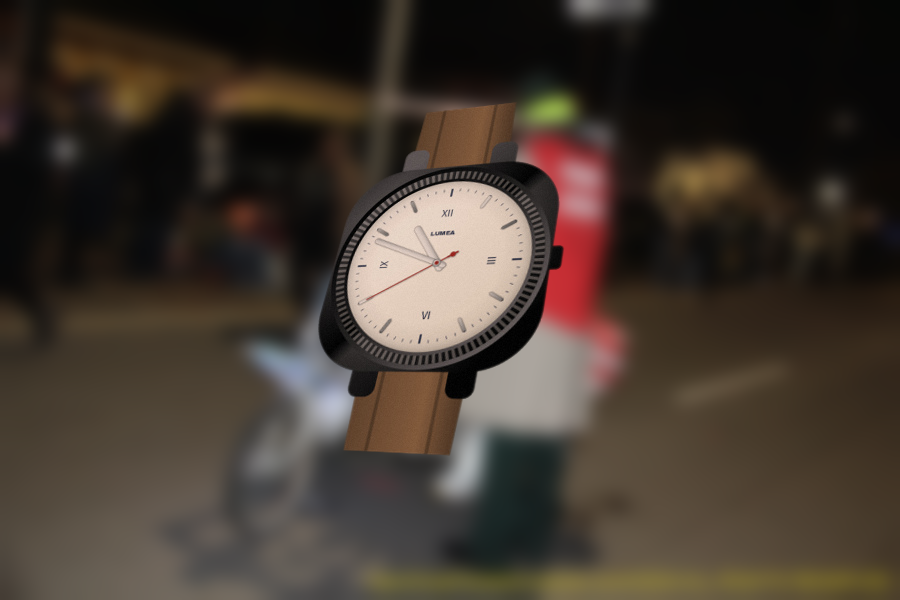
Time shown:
10,48,40
